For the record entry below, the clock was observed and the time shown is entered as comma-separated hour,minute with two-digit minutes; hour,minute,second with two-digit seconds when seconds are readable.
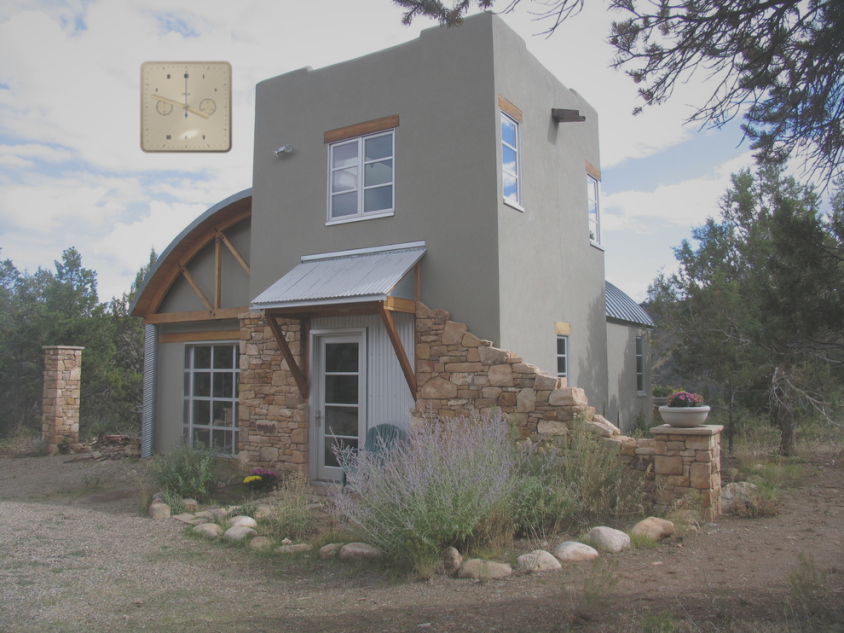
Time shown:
3,48
